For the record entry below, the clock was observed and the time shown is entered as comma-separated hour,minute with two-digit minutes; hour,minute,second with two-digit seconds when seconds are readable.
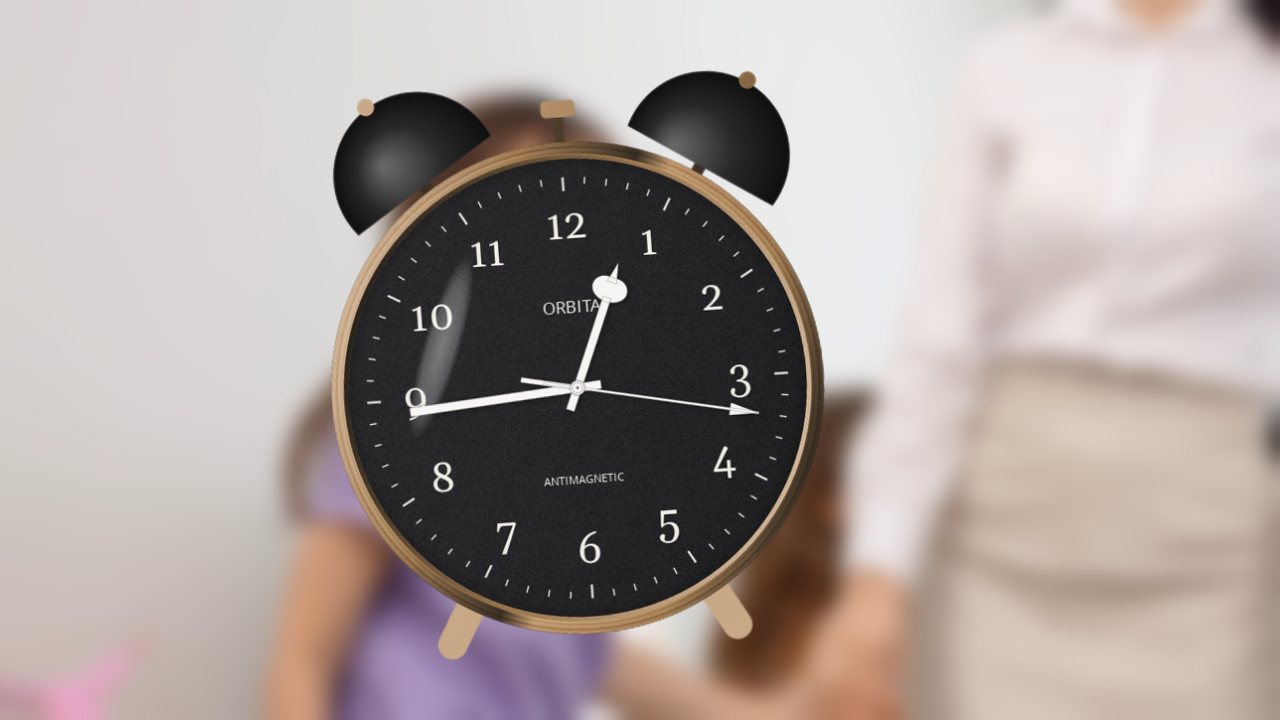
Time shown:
12,44,17
